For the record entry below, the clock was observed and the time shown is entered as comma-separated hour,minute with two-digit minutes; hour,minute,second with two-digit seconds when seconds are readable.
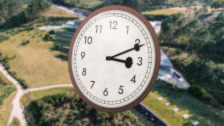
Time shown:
3,11
